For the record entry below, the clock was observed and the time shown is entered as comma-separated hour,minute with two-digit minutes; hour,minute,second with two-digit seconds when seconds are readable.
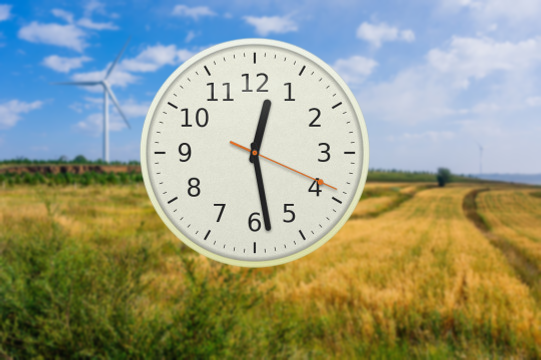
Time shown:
12,28,19
